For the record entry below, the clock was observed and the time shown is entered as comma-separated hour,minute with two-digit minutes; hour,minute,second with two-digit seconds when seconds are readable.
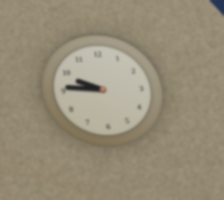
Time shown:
9,46
